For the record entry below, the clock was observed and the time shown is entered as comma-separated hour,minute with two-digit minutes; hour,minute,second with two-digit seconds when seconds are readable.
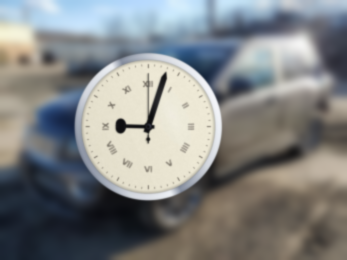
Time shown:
9,03,00
